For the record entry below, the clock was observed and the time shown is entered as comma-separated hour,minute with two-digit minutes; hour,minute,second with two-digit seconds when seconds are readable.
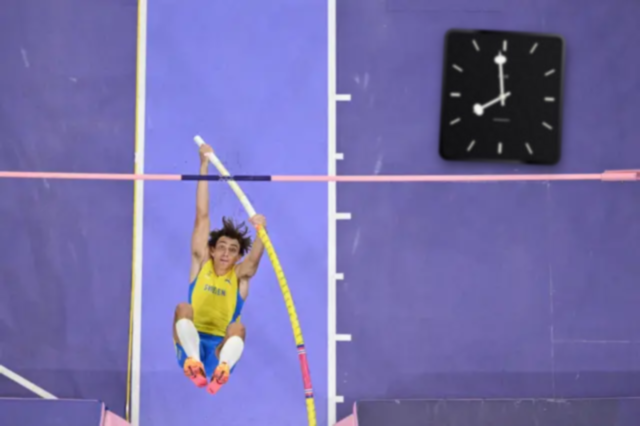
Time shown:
7,59
